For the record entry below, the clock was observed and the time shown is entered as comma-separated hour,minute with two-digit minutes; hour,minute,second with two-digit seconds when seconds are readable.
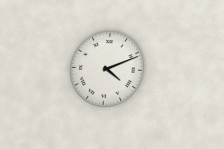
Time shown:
4,11
